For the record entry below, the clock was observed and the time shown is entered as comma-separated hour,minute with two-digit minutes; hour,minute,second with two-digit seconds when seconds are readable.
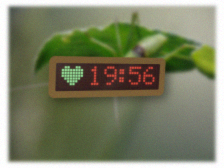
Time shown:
19,56
